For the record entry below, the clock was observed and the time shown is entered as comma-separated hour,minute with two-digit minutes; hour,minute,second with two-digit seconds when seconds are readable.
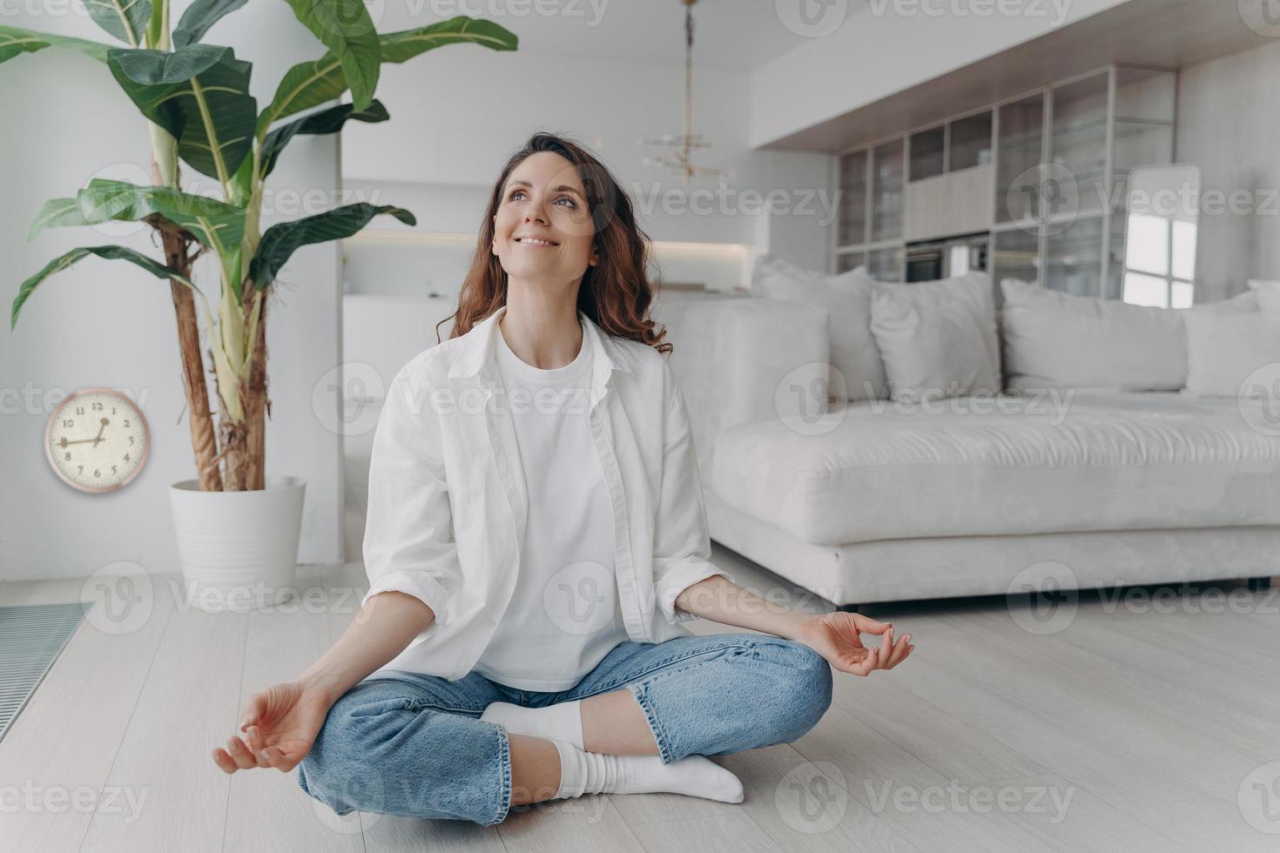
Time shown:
12,44
